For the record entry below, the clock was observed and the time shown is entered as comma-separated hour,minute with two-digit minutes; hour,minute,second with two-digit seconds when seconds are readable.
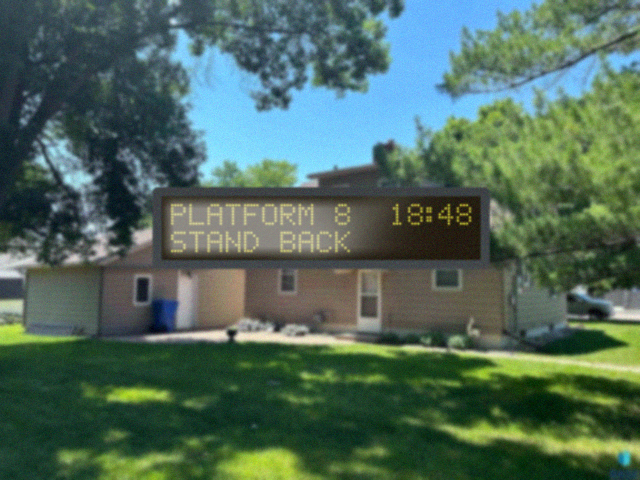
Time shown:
18,48
